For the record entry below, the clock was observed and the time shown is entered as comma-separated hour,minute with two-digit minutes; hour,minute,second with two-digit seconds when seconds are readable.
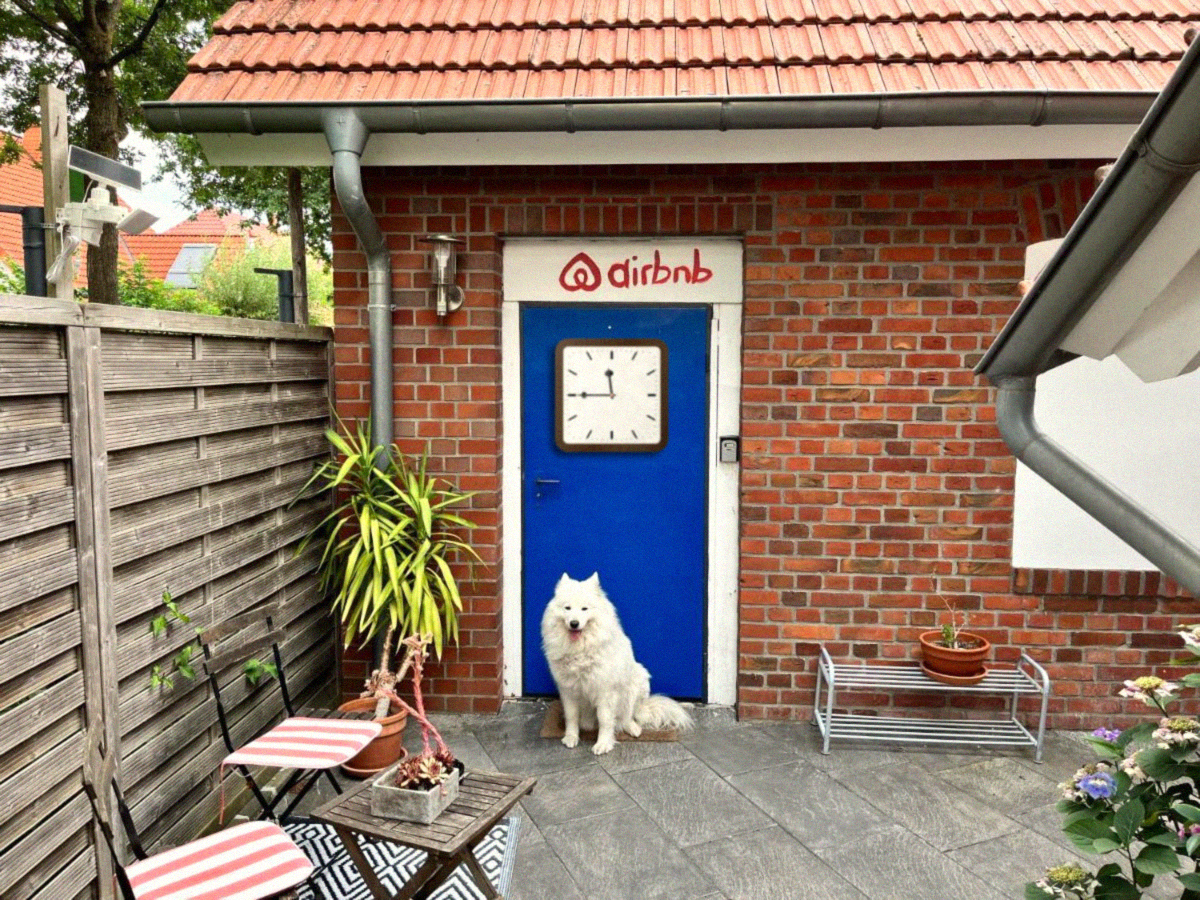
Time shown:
11,45
